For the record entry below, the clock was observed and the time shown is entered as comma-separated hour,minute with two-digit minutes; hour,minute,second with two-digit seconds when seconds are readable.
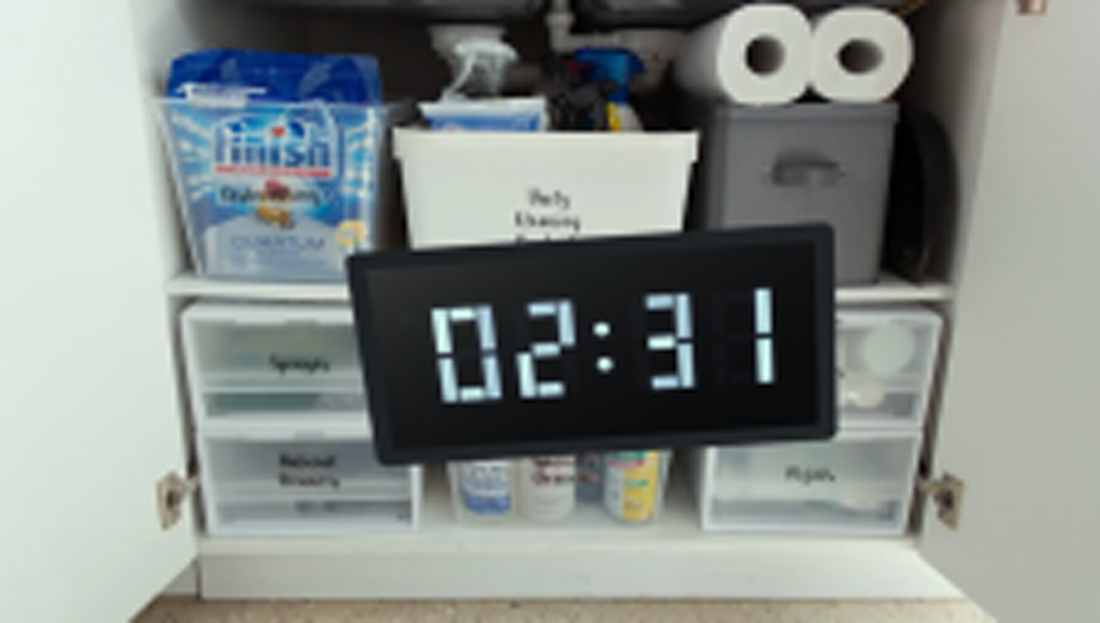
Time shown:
2,31
